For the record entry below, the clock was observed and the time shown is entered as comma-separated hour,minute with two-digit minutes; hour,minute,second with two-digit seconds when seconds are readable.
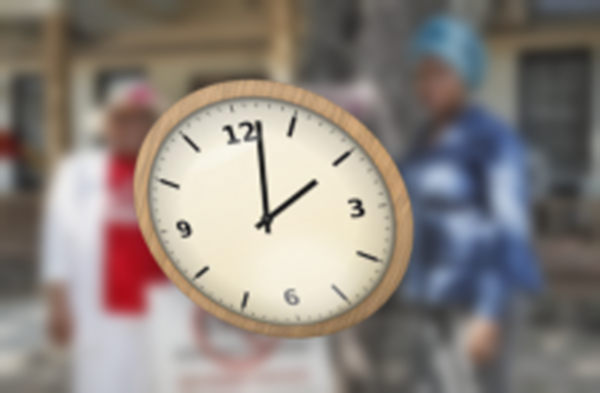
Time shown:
2,02
